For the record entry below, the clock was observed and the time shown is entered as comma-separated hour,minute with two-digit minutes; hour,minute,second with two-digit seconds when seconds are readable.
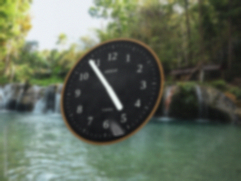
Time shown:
4,54
